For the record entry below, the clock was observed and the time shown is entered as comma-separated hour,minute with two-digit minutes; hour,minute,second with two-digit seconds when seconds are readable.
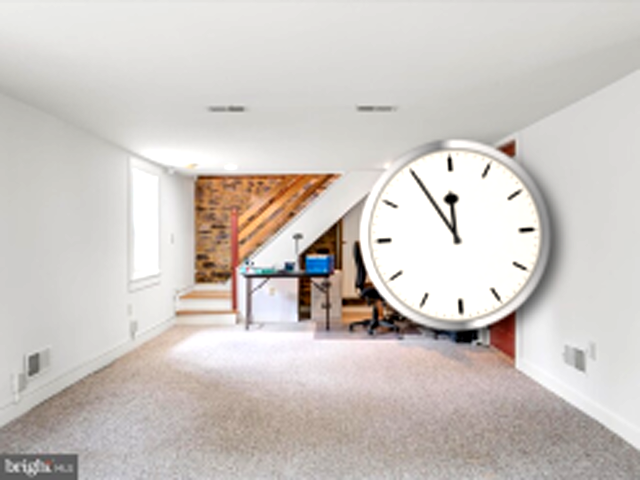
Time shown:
11,55
